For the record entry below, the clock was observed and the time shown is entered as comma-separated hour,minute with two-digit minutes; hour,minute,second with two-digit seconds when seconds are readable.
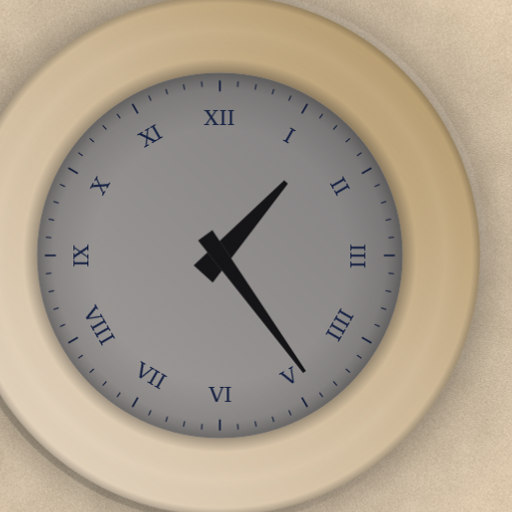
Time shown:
1,24
